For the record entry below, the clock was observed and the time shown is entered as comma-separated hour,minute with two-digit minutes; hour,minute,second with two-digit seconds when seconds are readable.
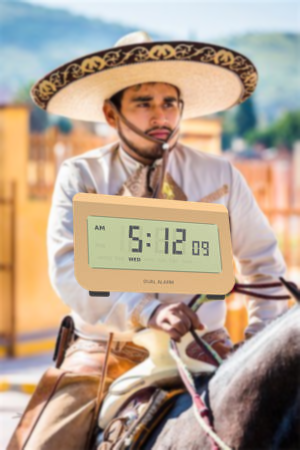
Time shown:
5,12,09
